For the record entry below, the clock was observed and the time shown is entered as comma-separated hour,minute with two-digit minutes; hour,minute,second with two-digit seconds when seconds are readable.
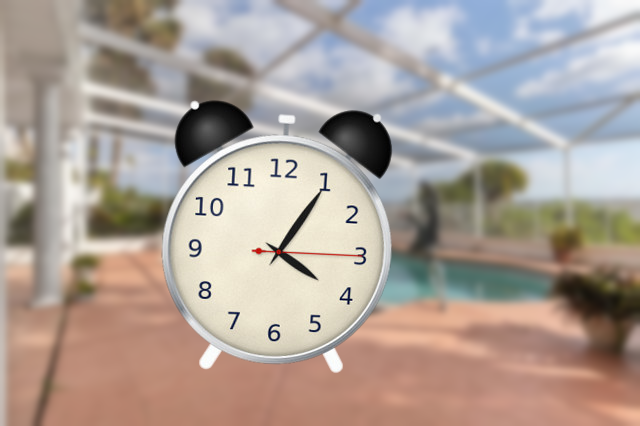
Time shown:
4,05,15
